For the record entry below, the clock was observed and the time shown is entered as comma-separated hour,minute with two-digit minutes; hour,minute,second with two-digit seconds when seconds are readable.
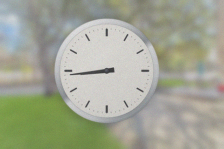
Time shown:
8,44
